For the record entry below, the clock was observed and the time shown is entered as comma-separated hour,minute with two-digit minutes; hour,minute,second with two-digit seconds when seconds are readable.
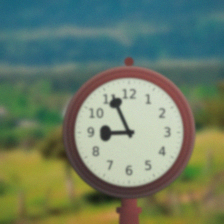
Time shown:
8,56
